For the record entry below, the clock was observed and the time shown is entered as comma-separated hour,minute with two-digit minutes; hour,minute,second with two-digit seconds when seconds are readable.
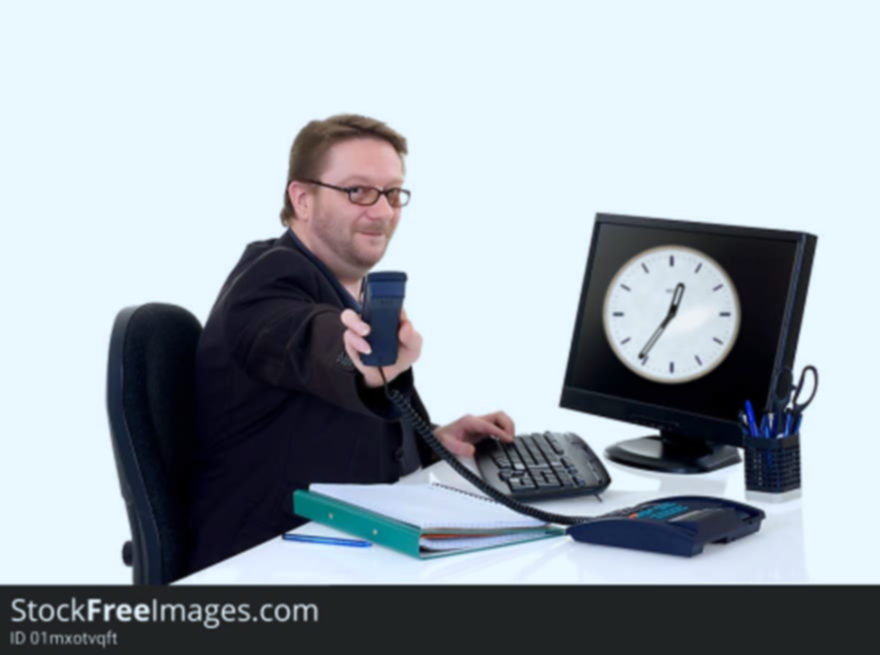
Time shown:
12,36
